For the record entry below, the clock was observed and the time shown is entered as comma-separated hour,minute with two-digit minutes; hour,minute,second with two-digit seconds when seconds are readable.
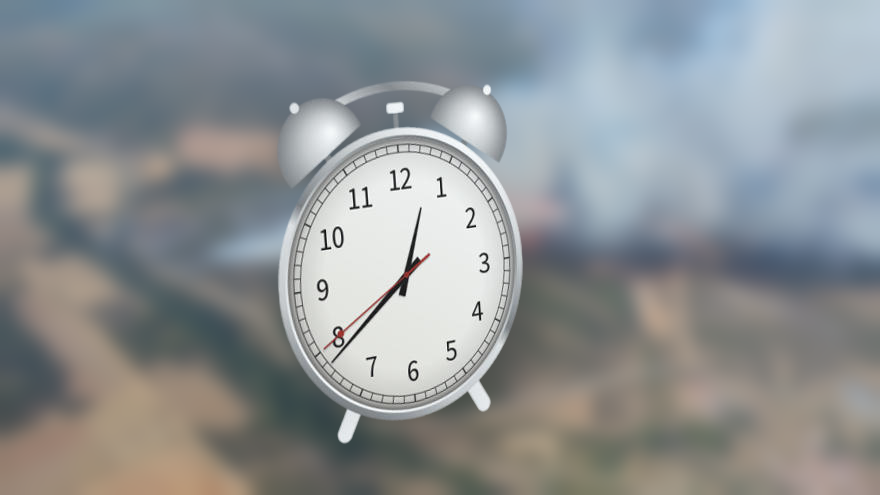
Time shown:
12,38,40
